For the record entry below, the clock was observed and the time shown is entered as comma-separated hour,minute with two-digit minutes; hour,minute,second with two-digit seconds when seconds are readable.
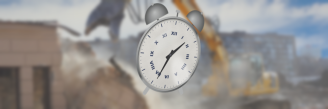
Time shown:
1,34
